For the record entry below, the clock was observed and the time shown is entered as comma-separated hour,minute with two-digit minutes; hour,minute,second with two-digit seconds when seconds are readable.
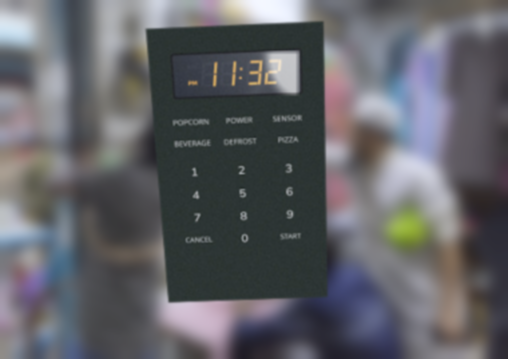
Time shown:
11,32
